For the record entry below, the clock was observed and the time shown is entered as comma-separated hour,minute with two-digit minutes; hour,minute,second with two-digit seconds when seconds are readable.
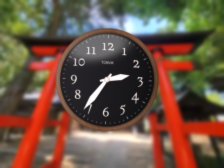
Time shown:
2,36
